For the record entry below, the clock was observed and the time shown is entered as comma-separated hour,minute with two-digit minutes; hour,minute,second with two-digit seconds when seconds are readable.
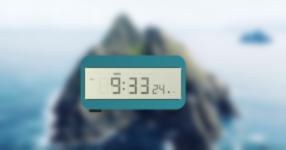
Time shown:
9,33,24
